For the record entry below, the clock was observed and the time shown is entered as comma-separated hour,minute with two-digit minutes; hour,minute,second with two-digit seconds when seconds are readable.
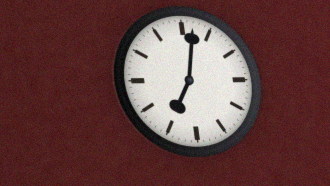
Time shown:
7,02
